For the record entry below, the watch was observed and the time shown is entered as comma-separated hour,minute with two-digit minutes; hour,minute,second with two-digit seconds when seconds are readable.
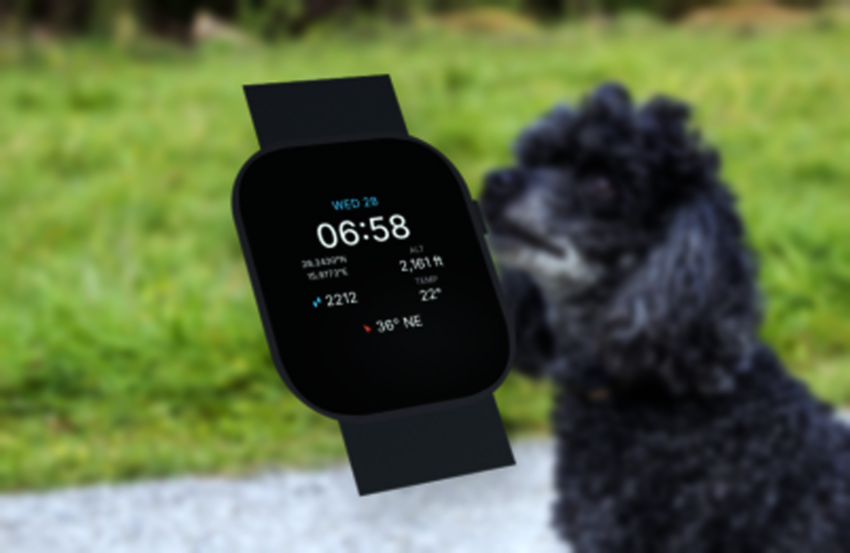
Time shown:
6,58
